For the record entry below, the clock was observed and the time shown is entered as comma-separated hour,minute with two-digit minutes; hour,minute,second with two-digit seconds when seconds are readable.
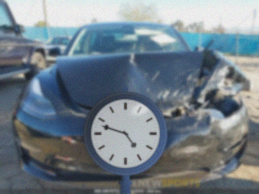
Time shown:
4,48
